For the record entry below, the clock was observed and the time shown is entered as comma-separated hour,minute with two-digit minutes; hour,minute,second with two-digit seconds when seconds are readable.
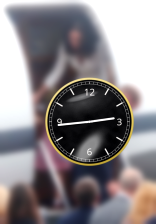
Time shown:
2,44
